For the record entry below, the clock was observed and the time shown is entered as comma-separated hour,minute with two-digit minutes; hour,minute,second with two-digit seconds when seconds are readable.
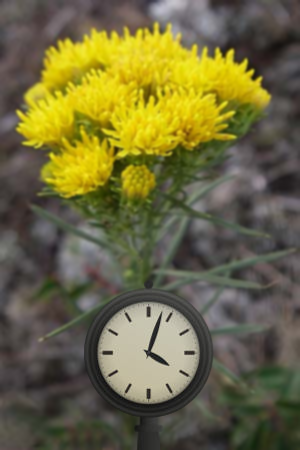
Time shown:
4,03
